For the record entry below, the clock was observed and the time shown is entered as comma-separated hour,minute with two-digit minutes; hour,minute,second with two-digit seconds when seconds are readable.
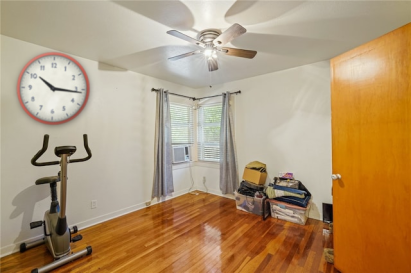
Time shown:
10,16
